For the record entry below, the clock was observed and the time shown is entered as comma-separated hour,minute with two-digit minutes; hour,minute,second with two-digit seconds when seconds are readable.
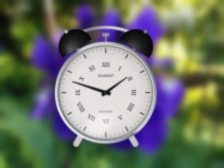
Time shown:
1,48
